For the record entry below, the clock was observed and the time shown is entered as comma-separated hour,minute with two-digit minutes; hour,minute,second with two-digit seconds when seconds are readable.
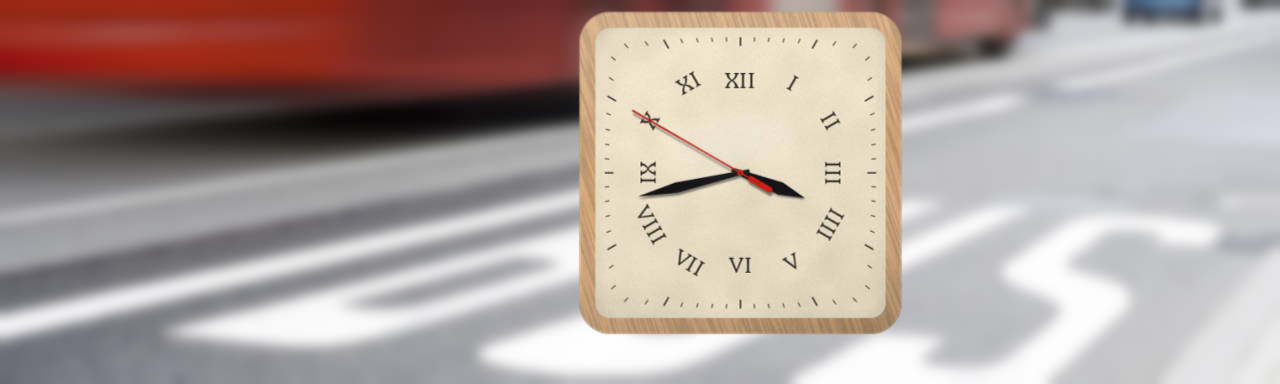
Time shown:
3,42,50
